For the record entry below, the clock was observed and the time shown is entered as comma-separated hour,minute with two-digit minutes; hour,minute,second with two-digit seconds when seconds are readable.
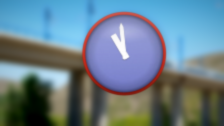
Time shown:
10,59
